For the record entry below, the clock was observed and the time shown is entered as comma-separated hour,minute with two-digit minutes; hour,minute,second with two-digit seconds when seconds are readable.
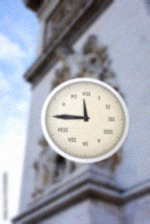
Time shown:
11,45
